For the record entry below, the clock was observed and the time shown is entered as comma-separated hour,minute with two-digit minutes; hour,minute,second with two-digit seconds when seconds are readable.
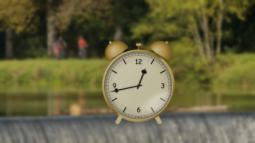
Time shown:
12,43
